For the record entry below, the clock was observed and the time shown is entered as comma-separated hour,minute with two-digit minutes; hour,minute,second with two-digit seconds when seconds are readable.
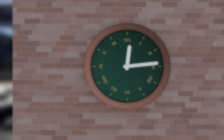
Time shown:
12,14
